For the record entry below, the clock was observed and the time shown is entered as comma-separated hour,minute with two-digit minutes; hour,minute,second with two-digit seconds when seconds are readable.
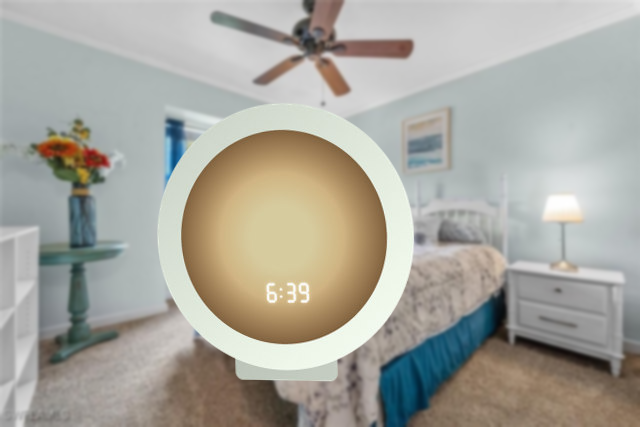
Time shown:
6,39
